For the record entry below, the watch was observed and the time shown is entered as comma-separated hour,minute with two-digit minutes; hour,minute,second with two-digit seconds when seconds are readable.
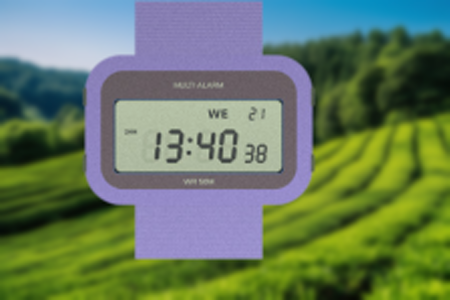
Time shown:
13,40,38
